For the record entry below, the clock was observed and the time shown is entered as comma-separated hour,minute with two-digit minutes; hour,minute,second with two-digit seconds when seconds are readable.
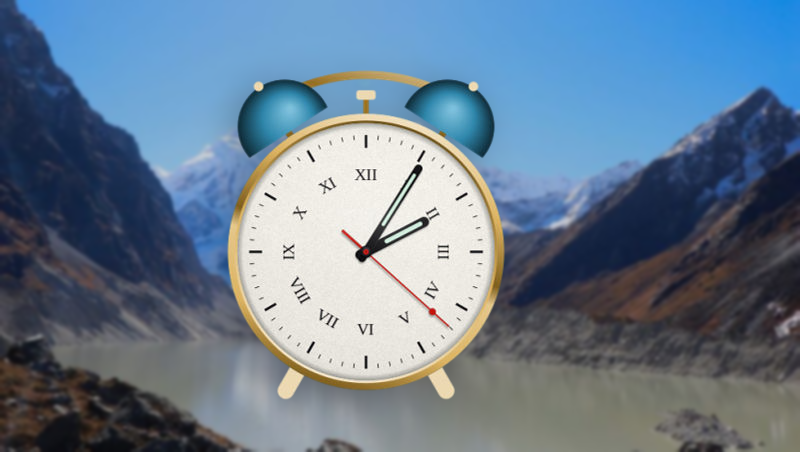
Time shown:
2,05,22
